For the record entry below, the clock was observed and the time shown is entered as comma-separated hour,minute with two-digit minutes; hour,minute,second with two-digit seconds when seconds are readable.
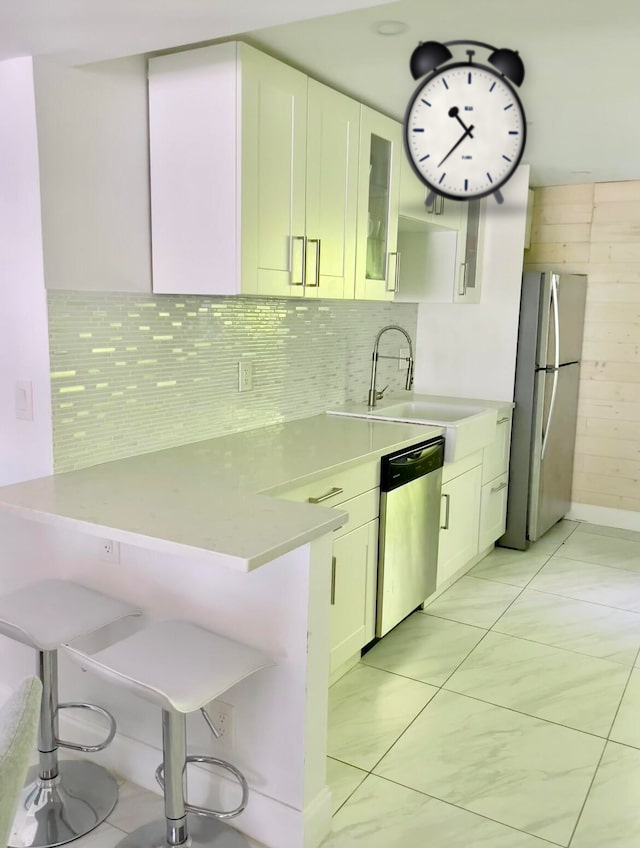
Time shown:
10,37
